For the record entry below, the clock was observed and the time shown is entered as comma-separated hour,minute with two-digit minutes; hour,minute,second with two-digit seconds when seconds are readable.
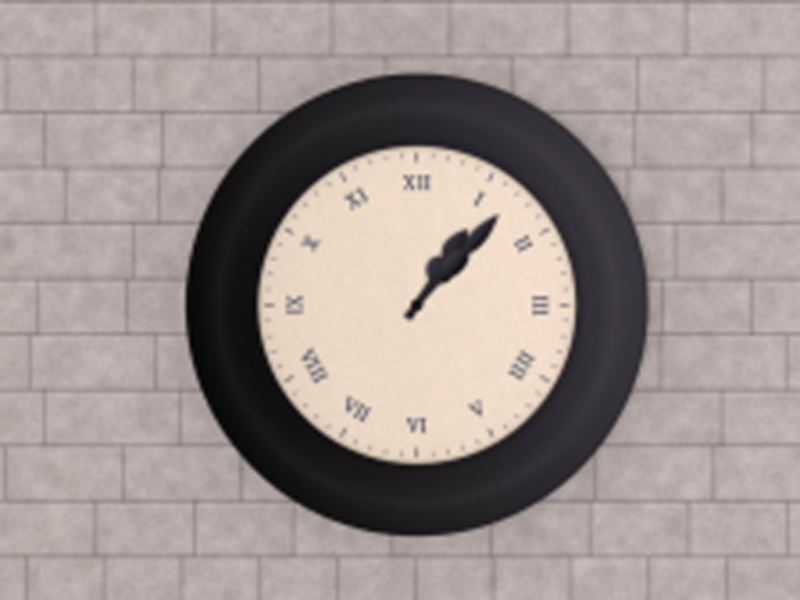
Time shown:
1,07
